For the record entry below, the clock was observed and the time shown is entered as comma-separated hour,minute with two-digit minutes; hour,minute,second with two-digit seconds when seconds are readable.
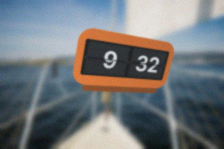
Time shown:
9,32
